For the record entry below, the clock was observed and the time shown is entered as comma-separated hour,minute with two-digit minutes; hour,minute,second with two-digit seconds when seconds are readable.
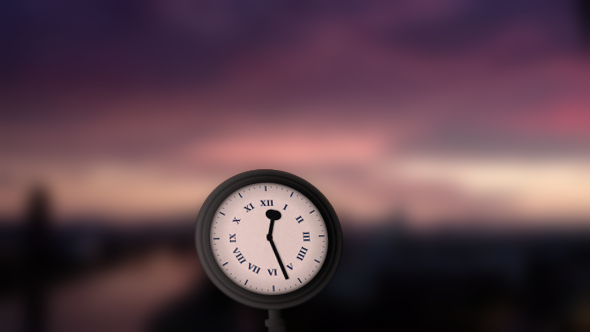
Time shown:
12,27
